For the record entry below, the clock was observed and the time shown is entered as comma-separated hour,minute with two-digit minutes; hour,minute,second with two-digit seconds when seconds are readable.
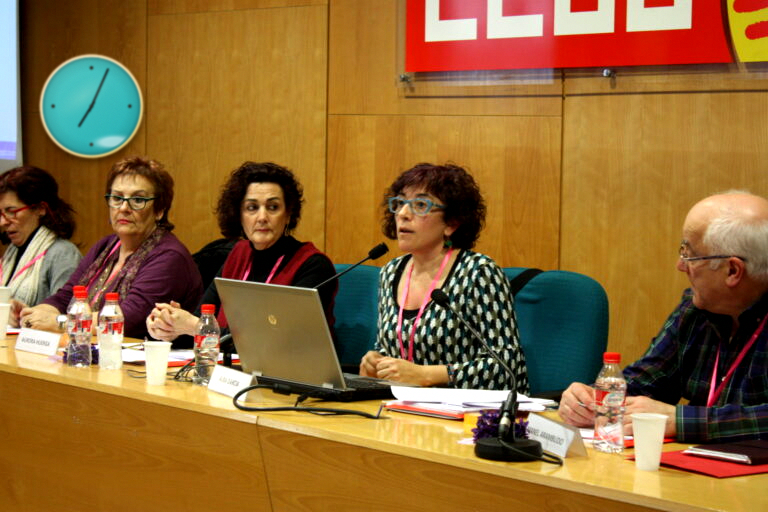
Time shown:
7,04
